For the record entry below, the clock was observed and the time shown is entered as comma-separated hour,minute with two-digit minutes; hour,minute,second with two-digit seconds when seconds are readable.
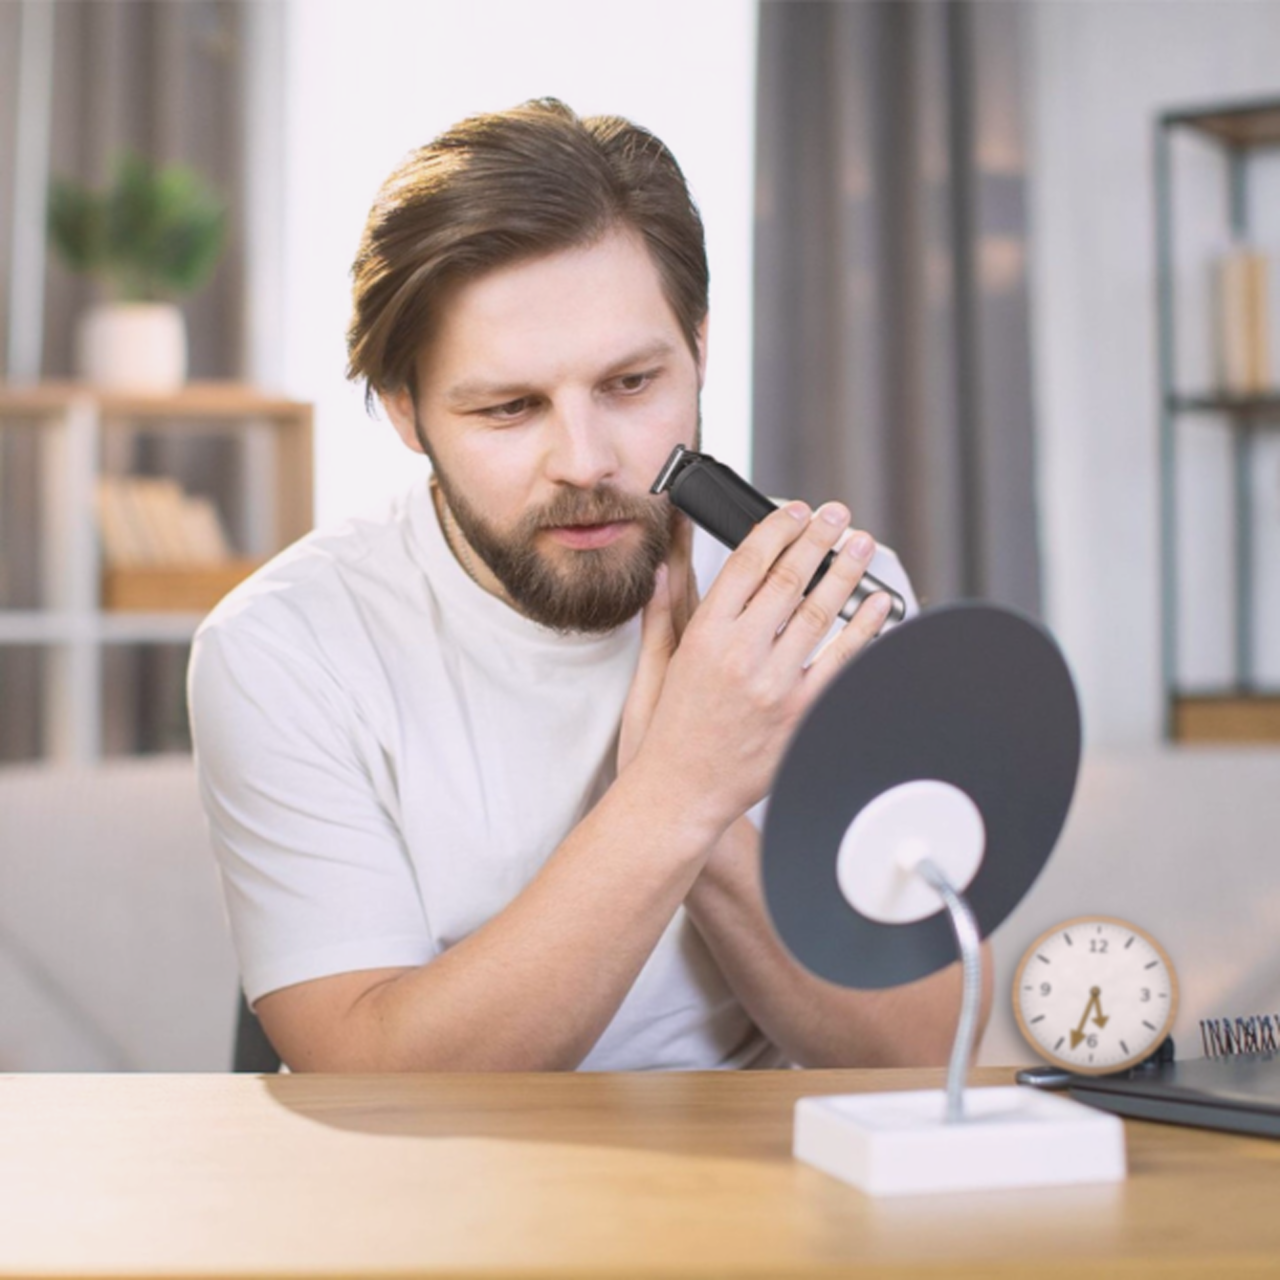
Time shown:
5,33
